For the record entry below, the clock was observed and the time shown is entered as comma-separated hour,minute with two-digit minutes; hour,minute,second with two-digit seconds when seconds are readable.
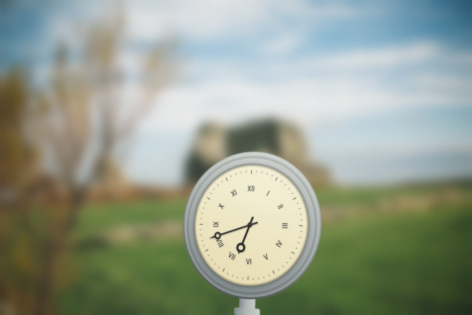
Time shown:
6,42
